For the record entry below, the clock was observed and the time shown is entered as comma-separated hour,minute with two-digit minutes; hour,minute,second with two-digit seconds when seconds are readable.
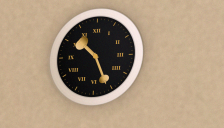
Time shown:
10,26
